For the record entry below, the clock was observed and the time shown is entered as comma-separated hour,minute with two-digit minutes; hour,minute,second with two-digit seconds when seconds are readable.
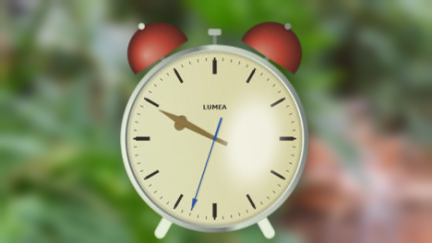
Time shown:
9,49,33
